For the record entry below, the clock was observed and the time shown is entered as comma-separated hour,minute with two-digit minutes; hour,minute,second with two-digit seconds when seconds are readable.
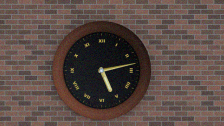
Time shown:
5,13
